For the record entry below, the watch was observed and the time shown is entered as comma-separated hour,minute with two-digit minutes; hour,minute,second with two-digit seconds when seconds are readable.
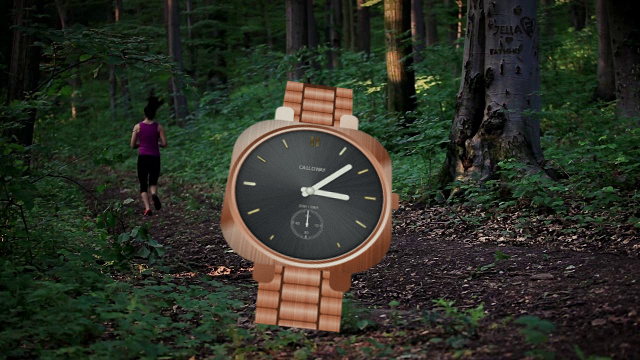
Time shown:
3,08
